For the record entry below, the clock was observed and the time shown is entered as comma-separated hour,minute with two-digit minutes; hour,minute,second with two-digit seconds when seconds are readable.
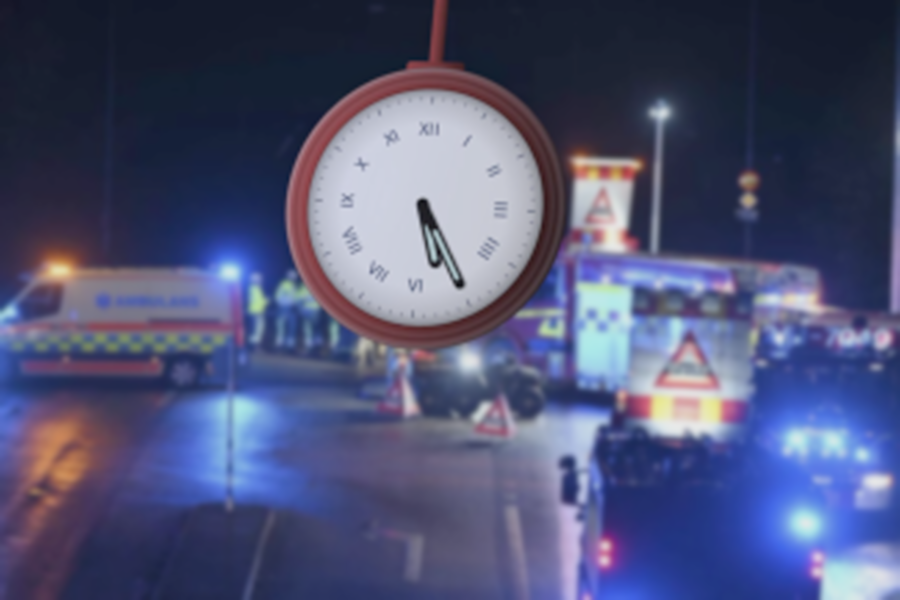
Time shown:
5,25
